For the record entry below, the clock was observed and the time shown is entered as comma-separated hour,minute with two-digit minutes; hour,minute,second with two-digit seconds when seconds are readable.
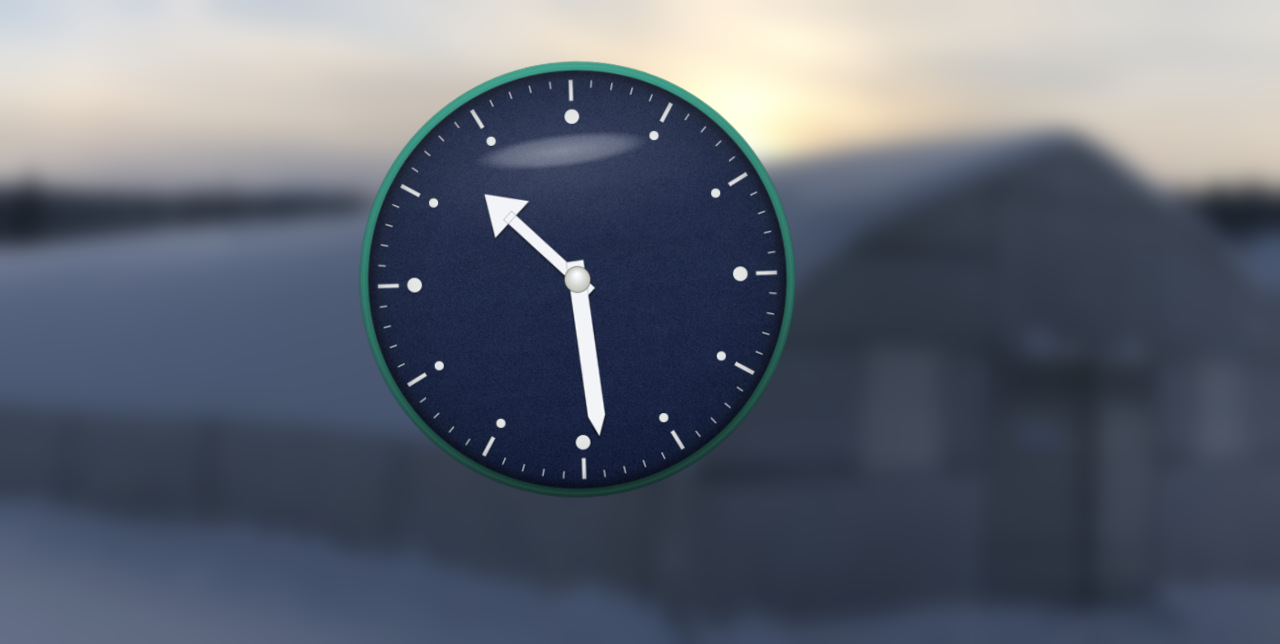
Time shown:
10,29
